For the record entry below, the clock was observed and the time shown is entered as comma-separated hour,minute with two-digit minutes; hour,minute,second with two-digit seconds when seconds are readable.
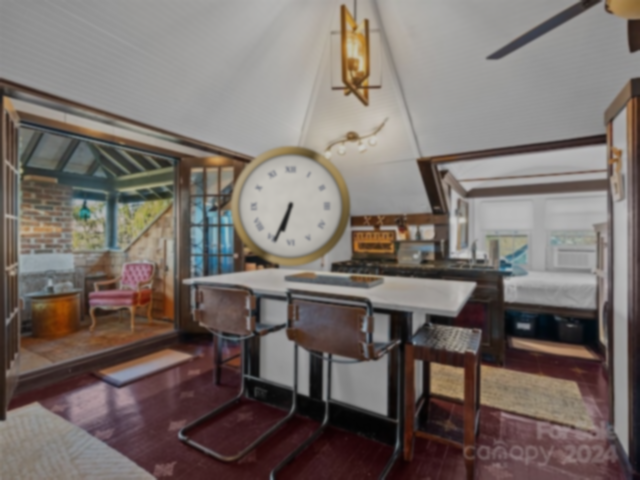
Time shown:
6,34
